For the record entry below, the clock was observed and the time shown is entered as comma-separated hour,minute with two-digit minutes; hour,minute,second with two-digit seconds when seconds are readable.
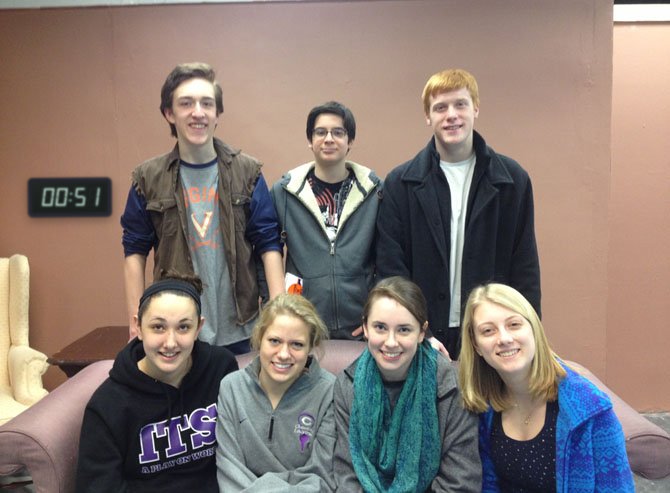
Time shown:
0,51
